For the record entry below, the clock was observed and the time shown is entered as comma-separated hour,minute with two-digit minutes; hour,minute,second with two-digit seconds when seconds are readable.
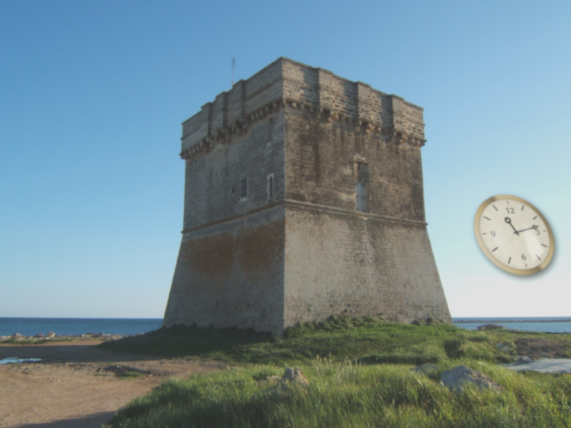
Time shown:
11,13
